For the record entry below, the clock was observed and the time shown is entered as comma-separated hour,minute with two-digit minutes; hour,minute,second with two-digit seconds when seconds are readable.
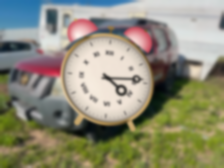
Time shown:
4,14
